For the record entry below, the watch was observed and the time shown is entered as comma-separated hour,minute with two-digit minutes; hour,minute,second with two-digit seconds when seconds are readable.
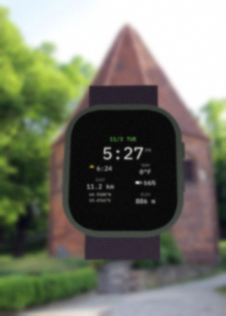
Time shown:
5,27
